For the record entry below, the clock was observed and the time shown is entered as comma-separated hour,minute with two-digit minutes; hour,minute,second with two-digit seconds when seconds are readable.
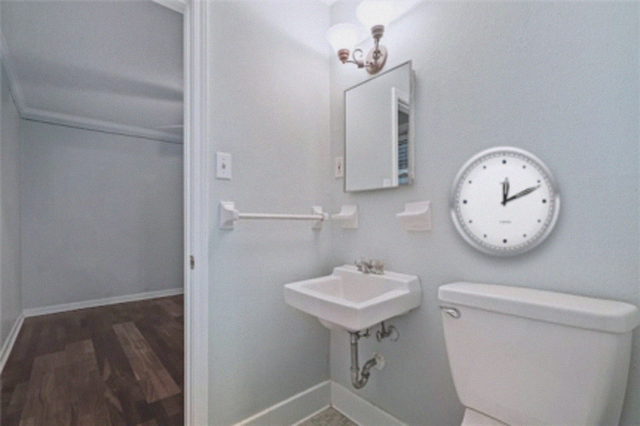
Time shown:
12,11
